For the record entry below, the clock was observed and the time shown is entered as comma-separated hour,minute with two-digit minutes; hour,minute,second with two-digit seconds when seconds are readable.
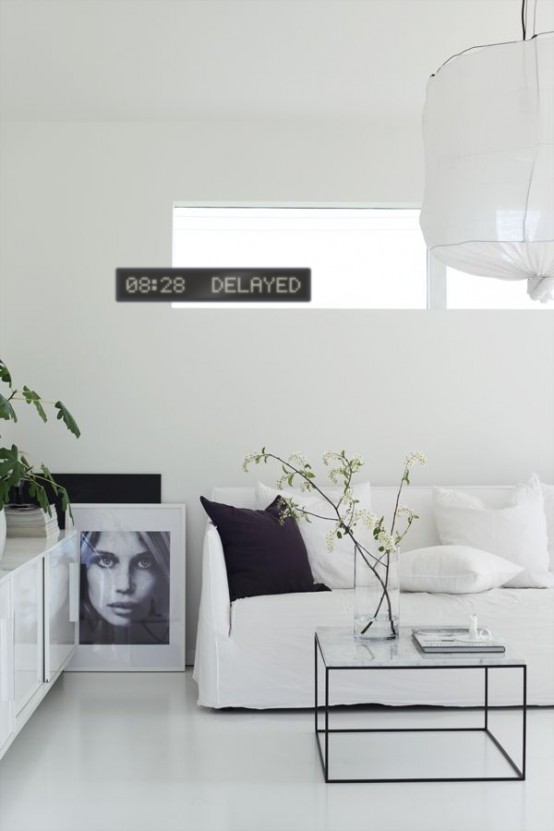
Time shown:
8,28
